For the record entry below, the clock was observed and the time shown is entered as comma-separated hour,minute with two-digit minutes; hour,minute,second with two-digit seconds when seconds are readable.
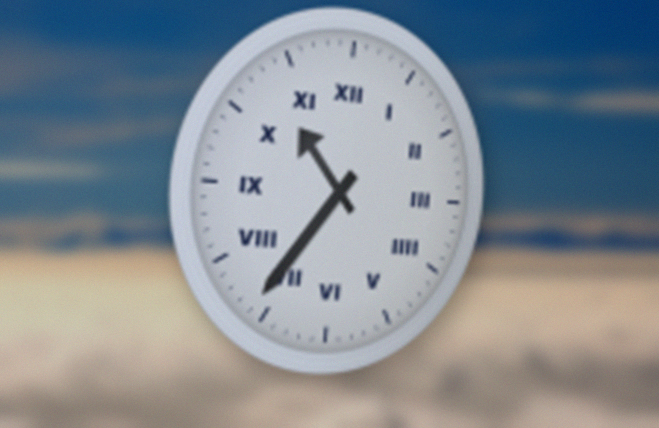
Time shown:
10,36
